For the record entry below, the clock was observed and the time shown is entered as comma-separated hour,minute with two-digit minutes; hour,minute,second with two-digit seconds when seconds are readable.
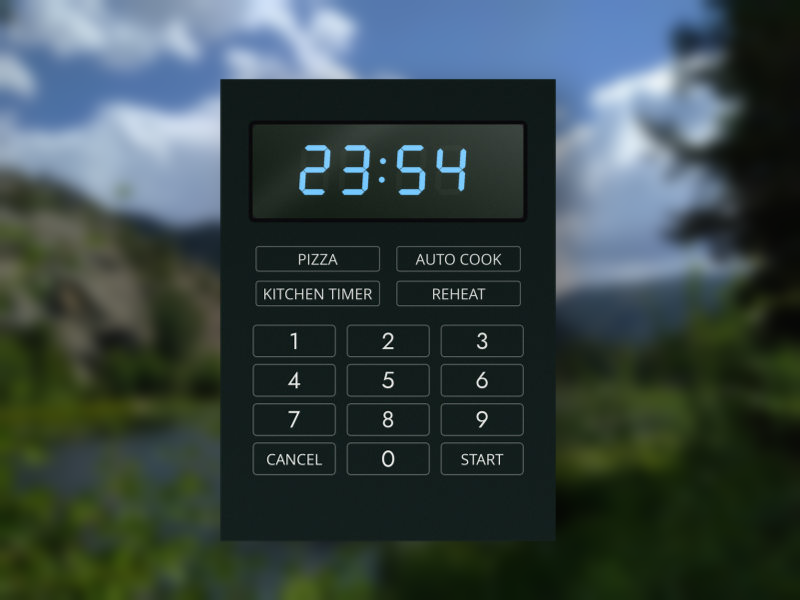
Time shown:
23,54
